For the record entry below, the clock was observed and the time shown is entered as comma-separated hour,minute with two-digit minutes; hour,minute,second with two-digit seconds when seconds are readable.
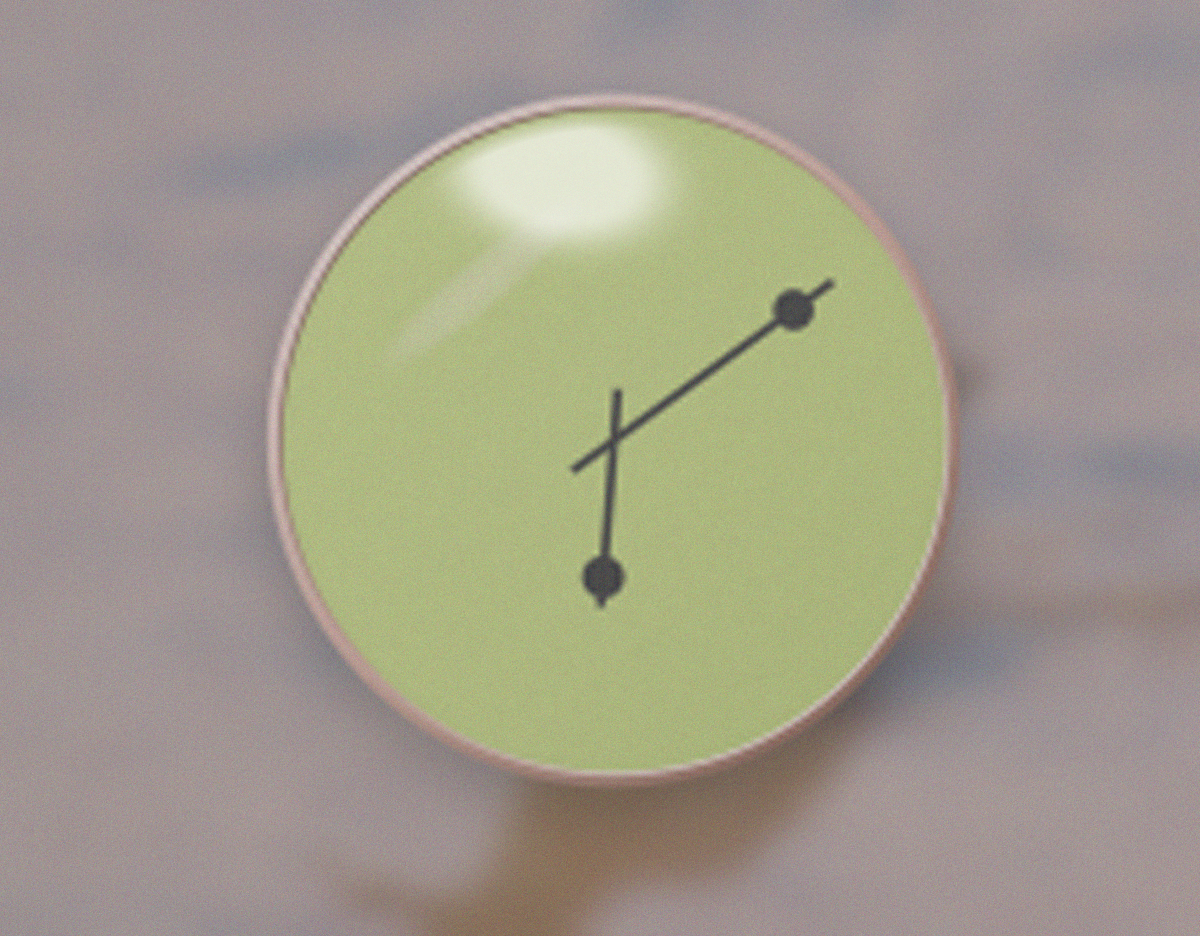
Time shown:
6,09
